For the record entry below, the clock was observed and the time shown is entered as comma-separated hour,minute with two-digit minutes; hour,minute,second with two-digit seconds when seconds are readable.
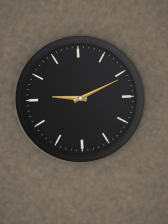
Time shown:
9,11
